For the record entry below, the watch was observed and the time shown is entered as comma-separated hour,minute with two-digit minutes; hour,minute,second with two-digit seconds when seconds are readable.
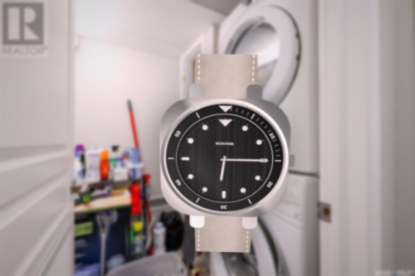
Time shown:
6,15
